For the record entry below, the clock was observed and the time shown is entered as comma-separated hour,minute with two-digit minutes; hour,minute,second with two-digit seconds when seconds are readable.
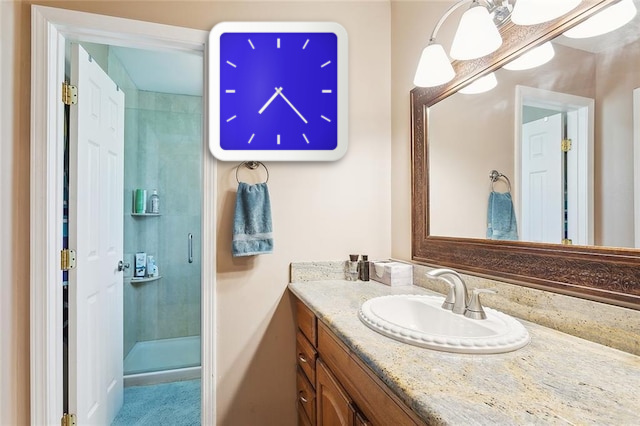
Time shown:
7,23
